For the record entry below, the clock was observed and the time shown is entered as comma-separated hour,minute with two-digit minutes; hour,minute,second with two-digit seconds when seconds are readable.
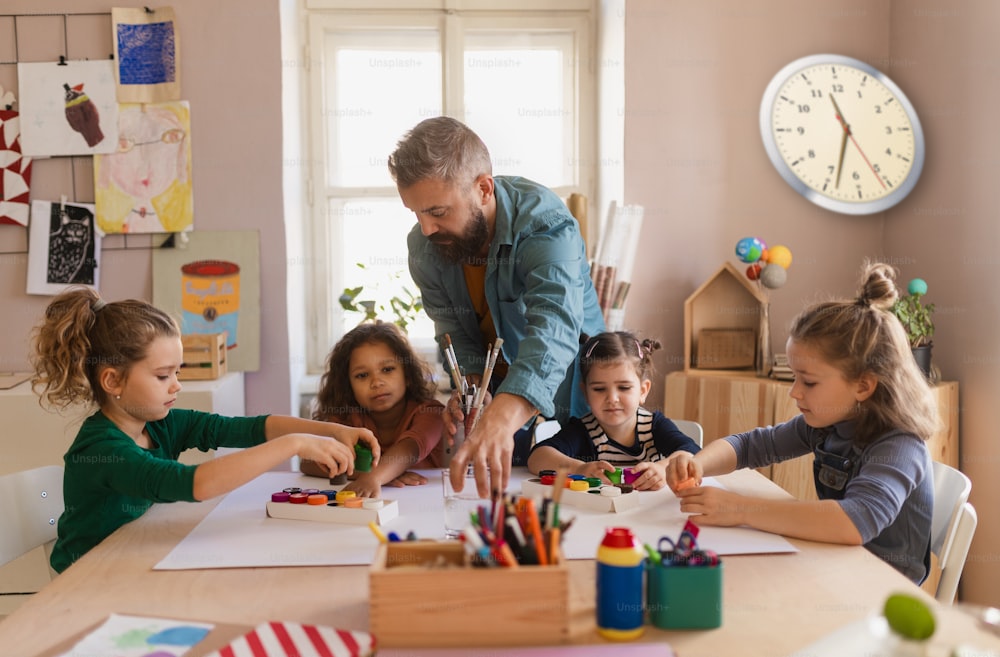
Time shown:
11,33,26
